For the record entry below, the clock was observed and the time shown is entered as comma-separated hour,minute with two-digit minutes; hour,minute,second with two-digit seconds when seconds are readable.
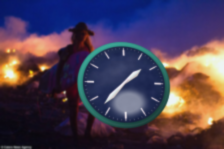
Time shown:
1,37
